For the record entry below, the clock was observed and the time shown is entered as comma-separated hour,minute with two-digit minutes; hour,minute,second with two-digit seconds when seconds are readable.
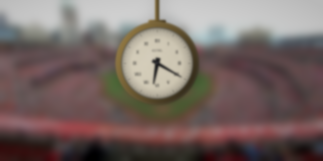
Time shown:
6,20
